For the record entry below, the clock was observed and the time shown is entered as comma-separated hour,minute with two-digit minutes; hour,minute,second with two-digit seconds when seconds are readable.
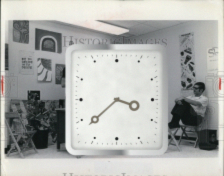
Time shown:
3,38
